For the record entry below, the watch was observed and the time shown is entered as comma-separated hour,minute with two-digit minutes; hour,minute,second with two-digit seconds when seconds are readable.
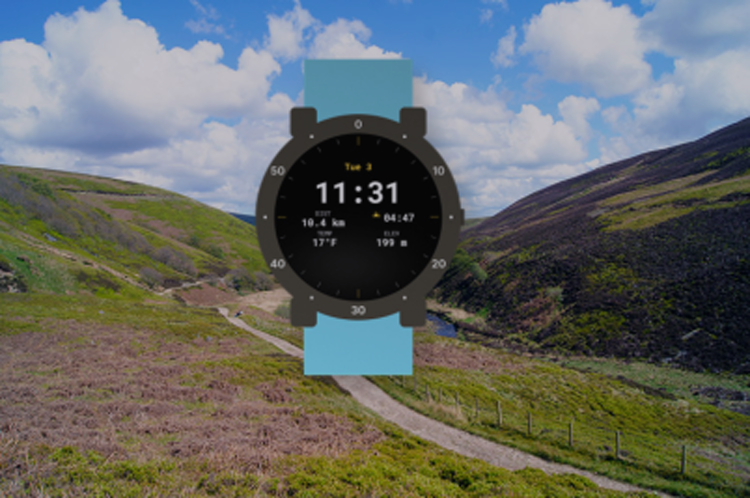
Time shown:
11,31
